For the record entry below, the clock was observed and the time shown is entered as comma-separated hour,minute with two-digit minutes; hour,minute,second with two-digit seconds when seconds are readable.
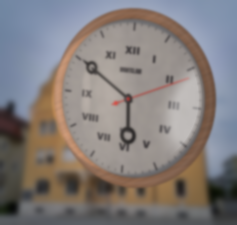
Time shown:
5,50,11
